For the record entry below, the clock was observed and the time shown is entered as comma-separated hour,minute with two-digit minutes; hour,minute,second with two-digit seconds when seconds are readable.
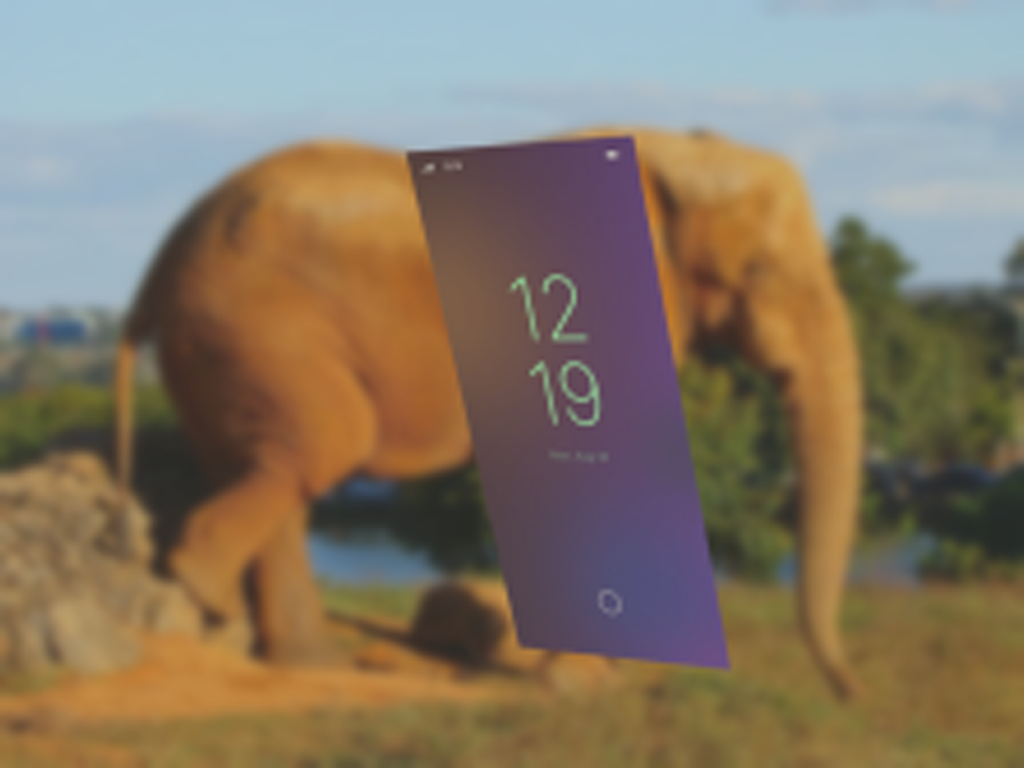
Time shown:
12,19
